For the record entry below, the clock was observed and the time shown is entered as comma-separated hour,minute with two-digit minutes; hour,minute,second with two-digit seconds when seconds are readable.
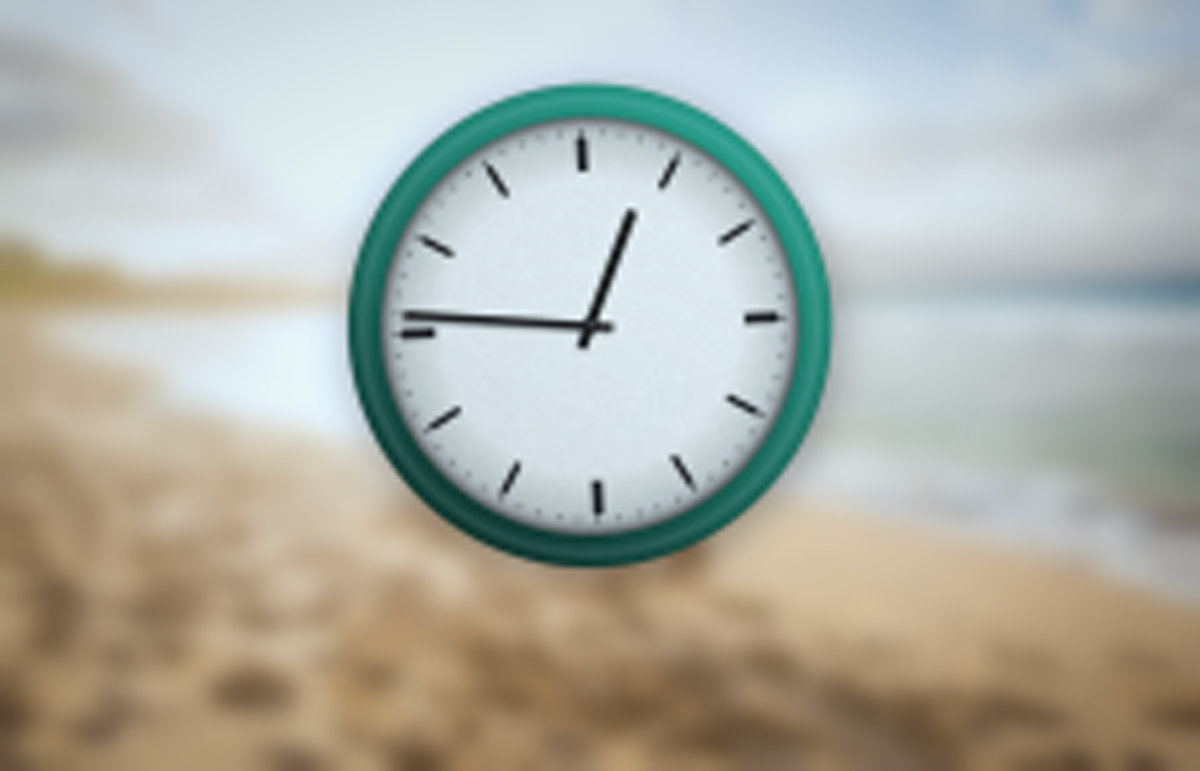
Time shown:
12,46
